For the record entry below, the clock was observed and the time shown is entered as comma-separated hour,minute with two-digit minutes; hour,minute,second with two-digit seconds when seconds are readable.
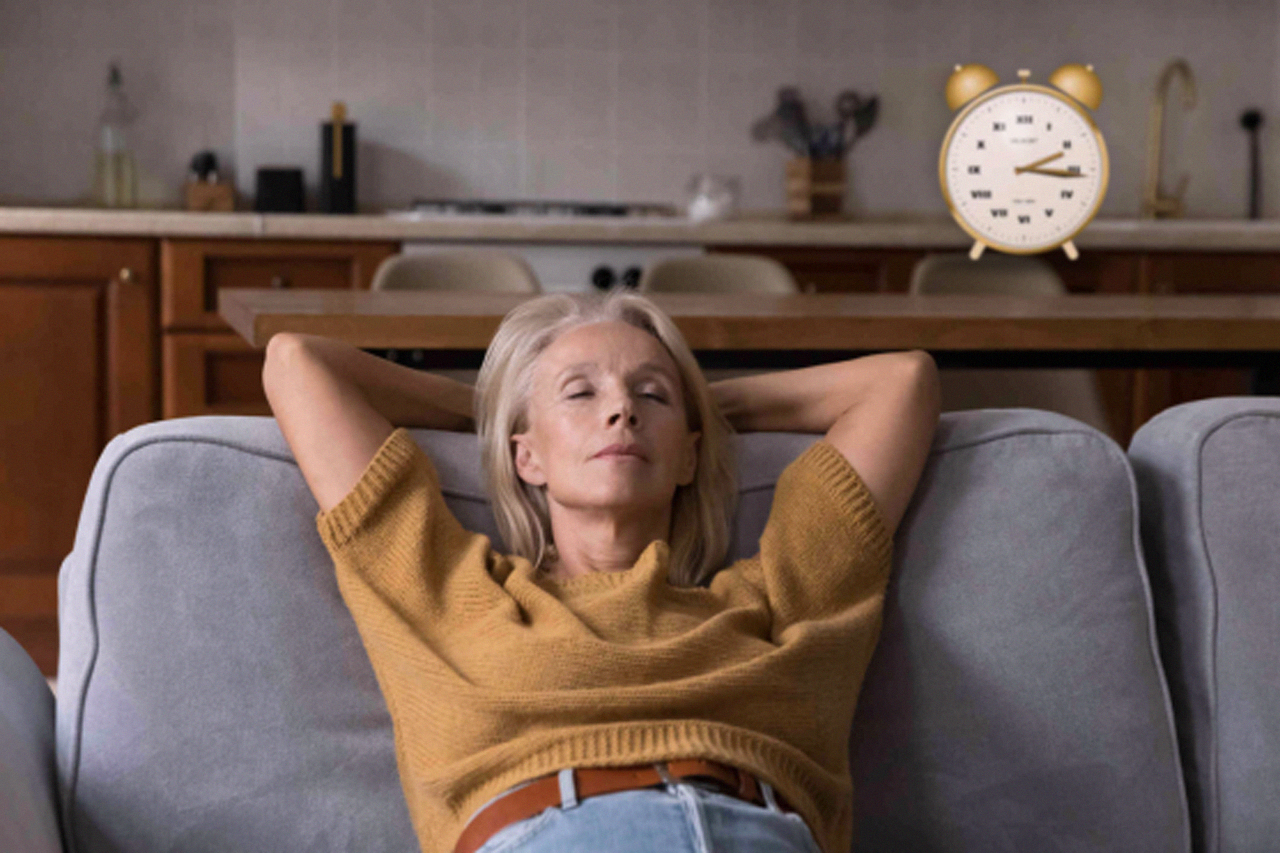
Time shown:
2,16
